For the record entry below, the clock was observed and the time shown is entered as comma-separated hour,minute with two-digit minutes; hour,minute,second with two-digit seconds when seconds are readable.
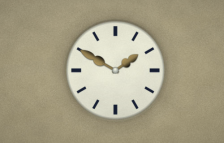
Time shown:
1,50
